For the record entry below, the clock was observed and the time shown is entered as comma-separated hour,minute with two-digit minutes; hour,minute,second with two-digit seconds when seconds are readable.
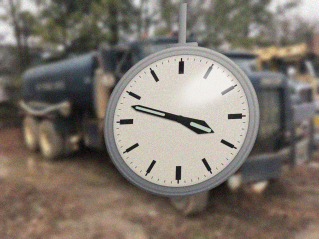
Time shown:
3,48
